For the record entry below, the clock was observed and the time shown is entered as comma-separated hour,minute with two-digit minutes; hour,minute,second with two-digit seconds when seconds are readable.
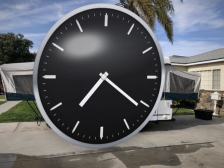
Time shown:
7,21
